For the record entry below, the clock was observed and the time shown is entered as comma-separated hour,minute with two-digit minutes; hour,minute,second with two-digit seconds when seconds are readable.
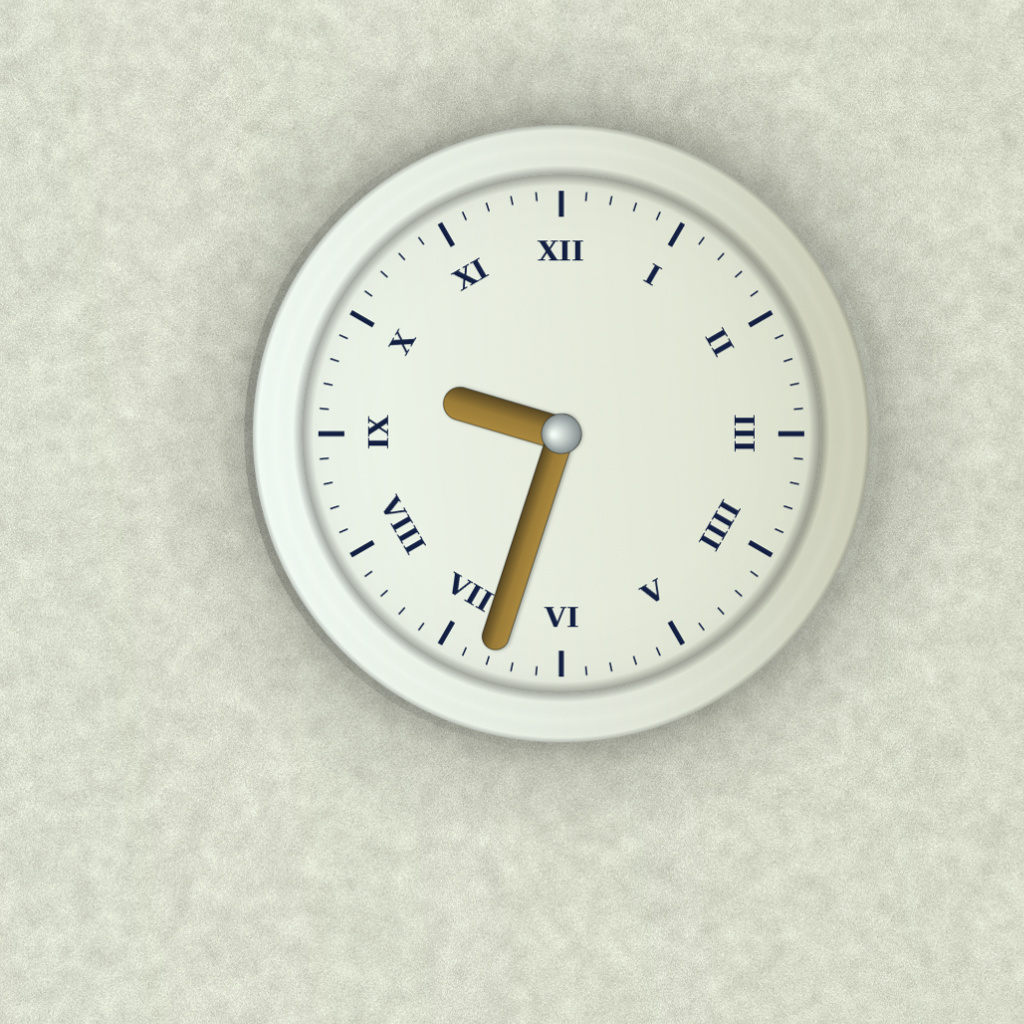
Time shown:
9,33
